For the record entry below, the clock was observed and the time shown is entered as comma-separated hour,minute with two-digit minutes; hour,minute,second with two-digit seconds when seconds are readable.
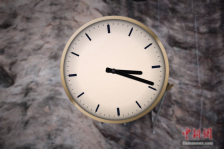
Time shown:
3,19
